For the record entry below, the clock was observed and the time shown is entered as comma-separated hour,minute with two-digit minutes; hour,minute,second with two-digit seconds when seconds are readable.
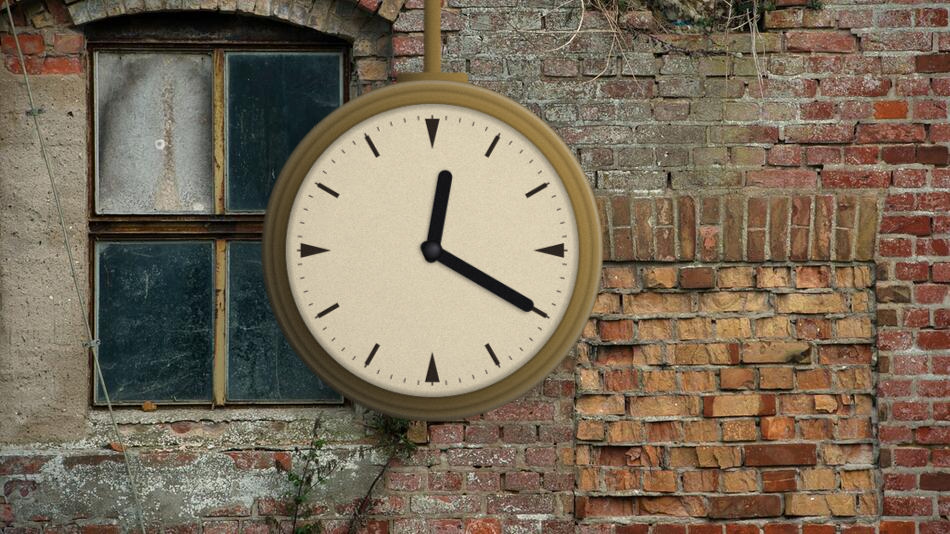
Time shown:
12,20
